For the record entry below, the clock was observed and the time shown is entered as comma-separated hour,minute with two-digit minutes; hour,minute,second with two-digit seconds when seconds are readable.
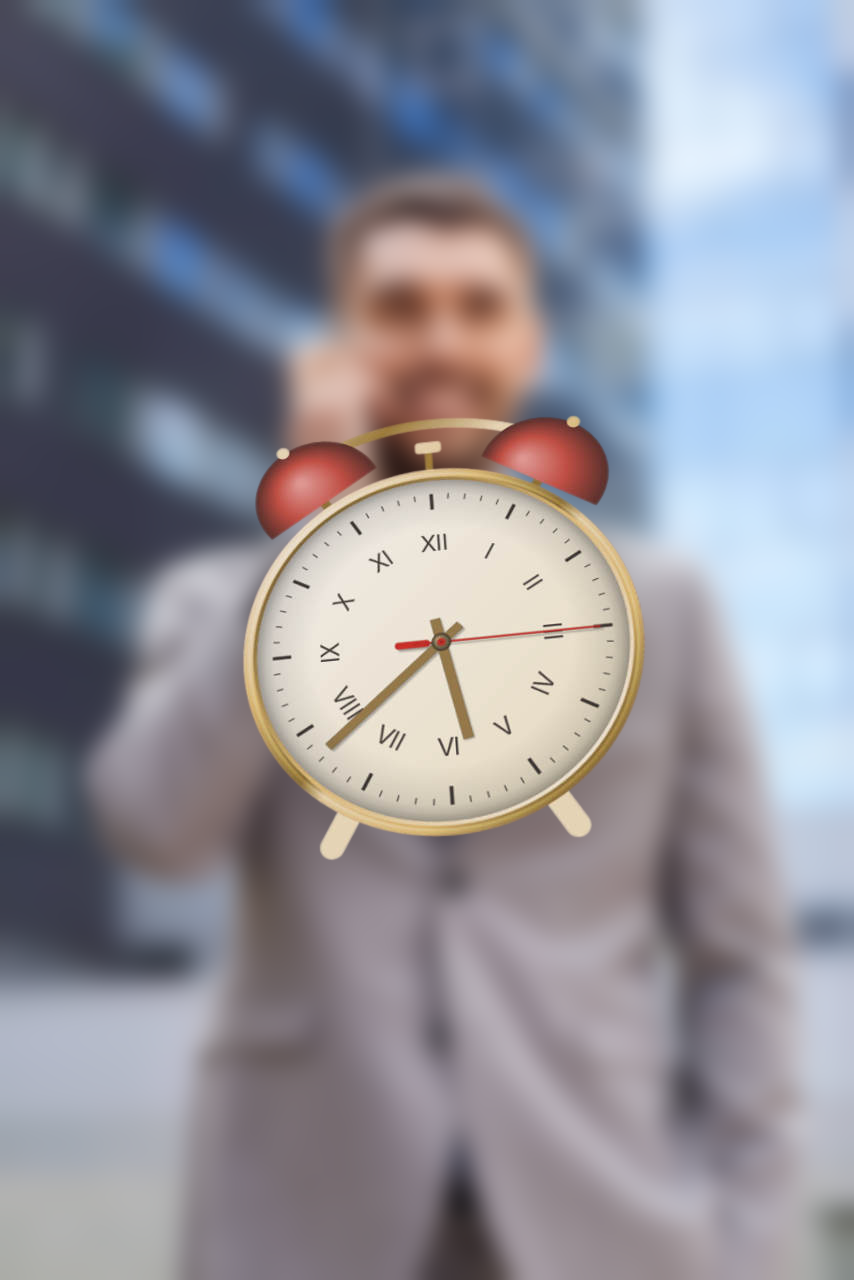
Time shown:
5,38,15
